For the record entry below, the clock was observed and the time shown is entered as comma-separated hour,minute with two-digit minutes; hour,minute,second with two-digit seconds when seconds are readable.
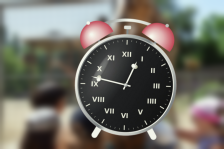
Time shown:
12,47
